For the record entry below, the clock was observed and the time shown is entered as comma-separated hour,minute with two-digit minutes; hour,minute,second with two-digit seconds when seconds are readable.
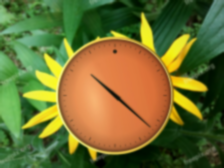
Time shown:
10,22
